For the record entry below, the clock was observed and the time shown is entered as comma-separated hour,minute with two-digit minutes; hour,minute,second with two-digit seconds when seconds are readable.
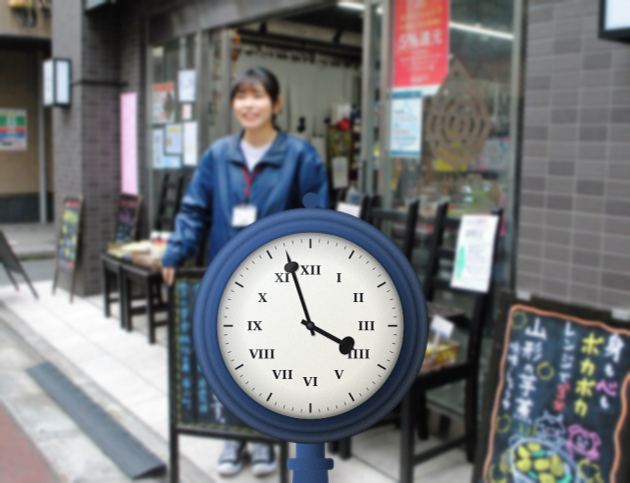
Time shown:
3,57
